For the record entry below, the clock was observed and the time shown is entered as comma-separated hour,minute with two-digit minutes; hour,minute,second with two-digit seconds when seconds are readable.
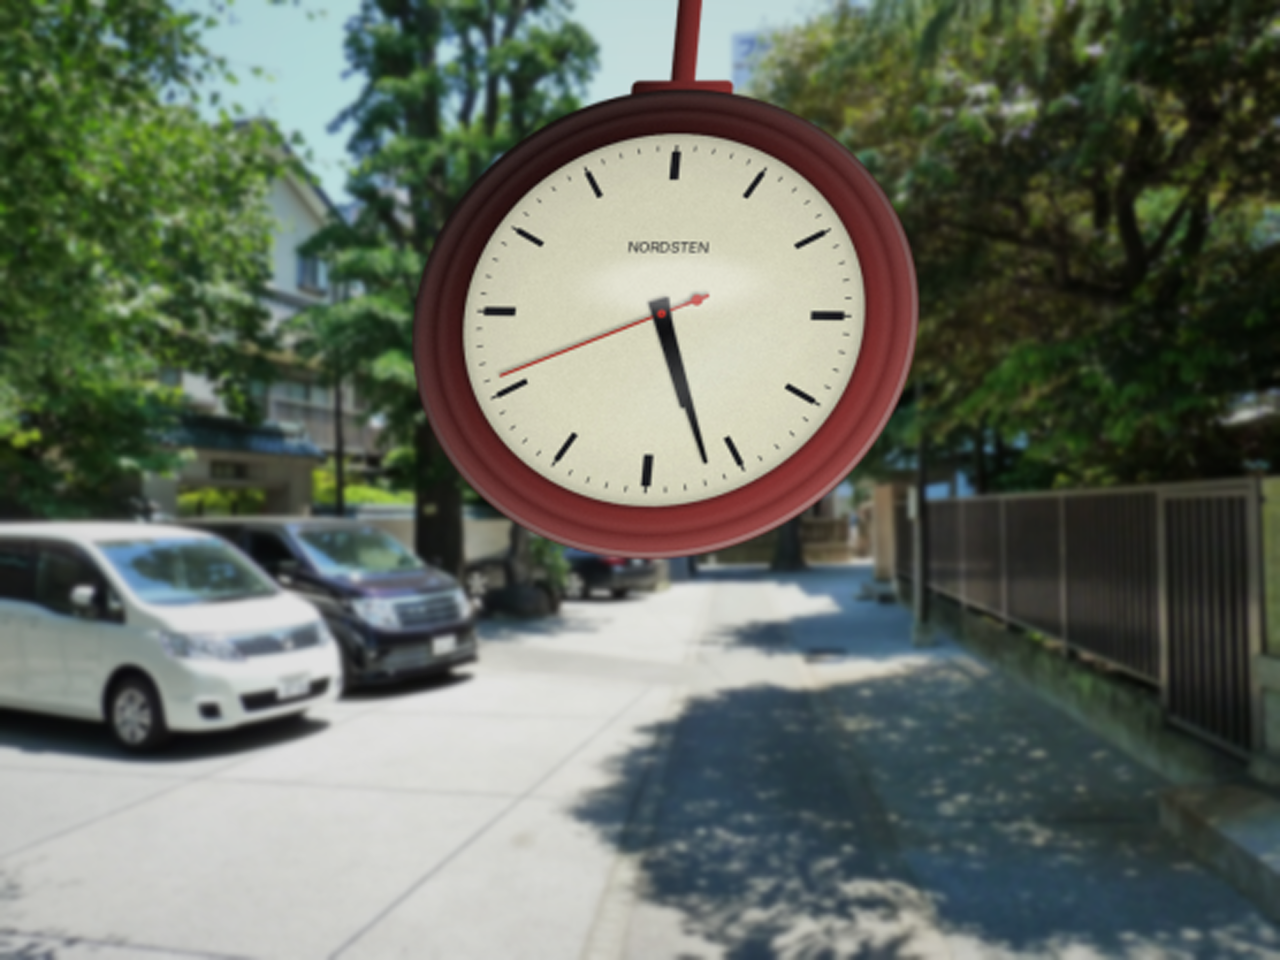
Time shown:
5,26,41
